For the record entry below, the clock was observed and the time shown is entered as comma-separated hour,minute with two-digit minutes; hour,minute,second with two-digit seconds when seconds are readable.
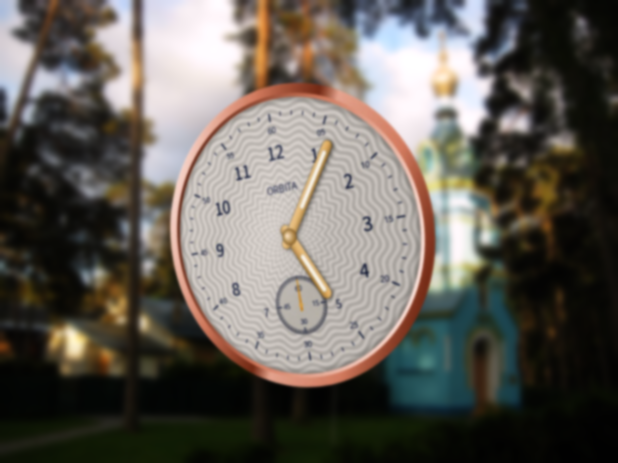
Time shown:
5,06
